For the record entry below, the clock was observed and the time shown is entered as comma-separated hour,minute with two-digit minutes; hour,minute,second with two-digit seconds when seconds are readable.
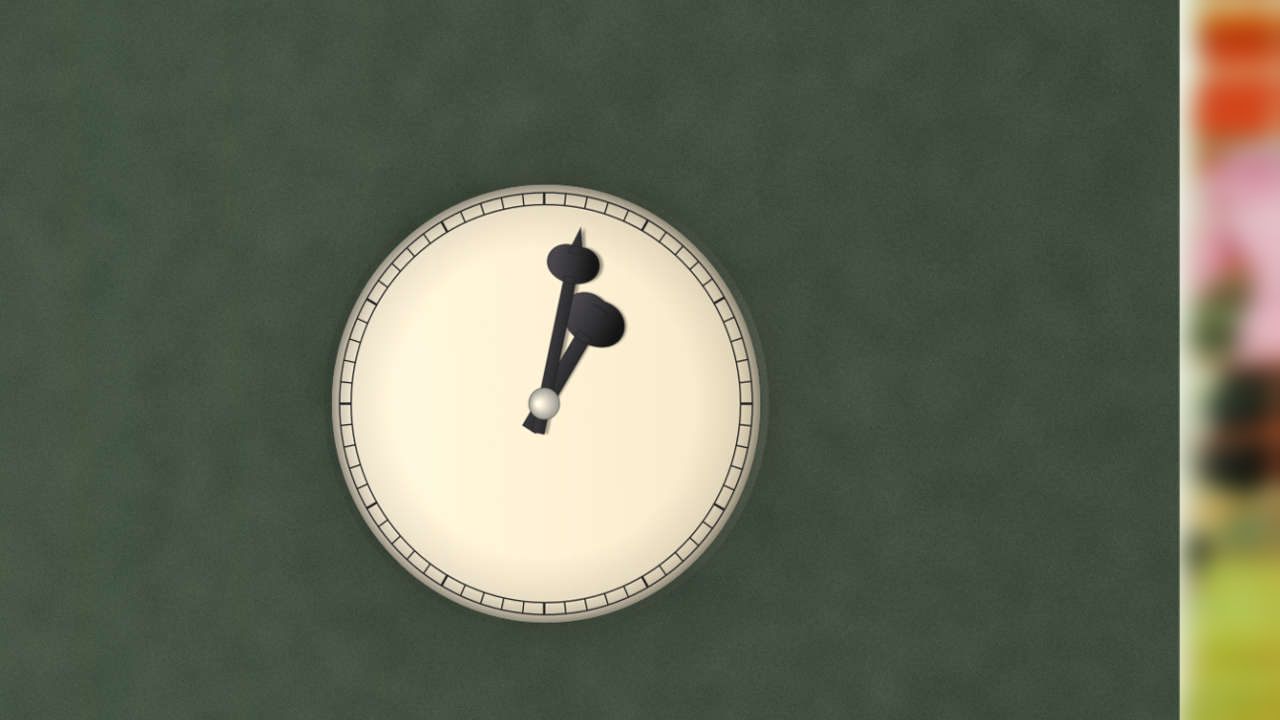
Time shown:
1,02
